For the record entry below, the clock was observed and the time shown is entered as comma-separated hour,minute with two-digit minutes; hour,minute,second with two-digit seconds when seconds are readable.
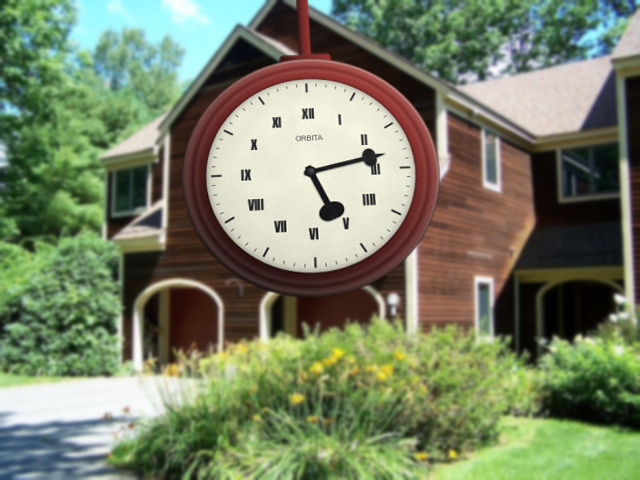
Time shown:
5,13
